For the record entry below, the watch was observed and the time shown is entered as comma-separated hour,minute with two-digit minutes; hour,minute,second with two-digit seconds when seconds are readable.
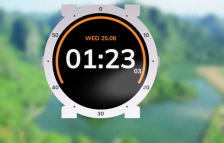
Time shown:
1,23
